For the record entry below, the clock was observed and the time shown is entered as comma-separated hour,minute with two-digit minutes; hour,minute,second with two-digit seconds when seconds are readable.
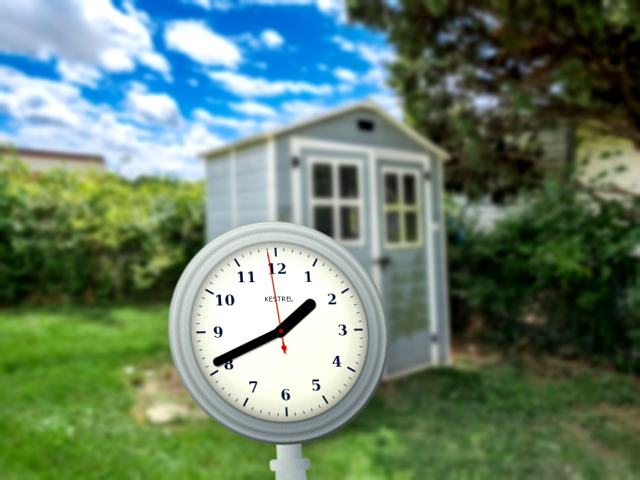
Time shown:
1,40,59
